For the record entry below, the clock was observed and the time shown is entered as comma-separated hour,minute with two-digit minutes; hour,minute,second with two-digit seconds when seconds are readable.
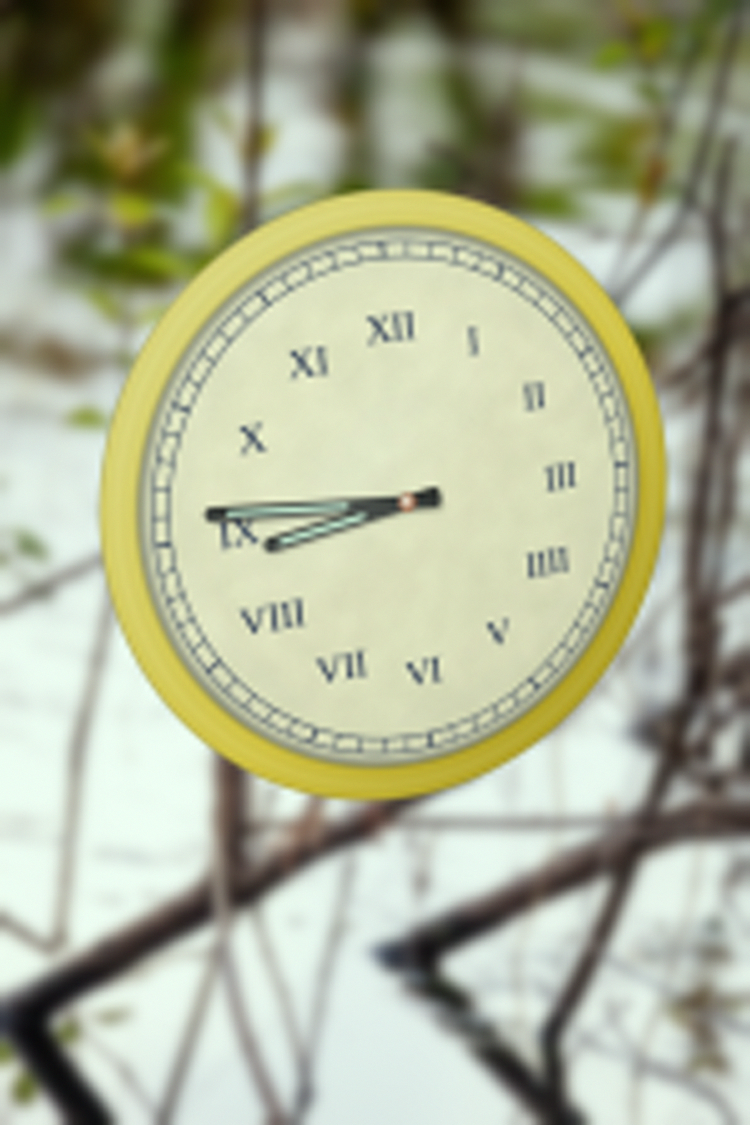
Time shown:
8,46
